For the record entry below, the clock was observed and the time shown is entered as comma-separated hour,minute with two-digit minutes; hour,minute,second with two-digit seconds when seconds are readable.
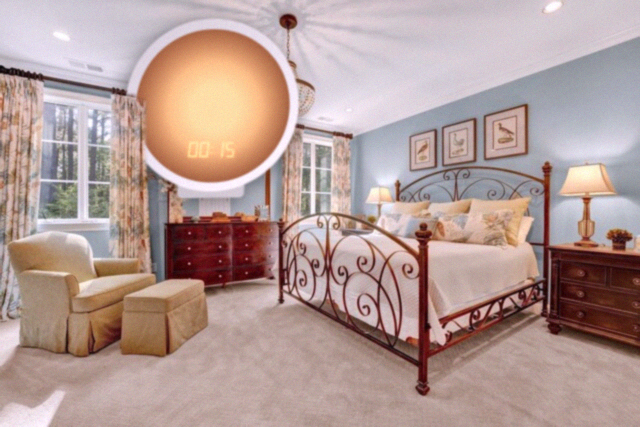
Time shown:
0,15
